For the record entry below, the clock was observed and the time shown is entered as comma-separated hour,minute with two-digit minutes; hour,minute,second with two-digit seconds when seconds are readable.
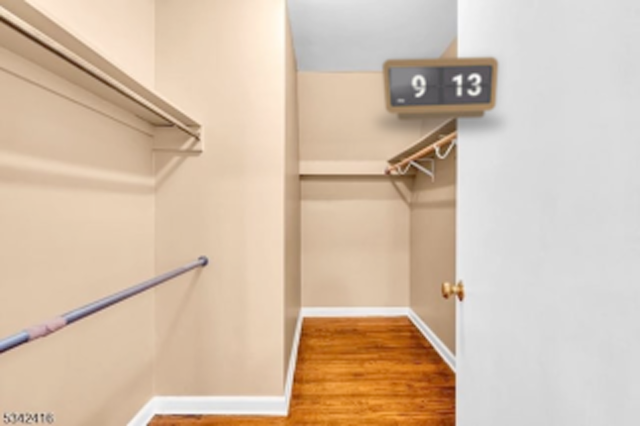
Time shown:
9,13
